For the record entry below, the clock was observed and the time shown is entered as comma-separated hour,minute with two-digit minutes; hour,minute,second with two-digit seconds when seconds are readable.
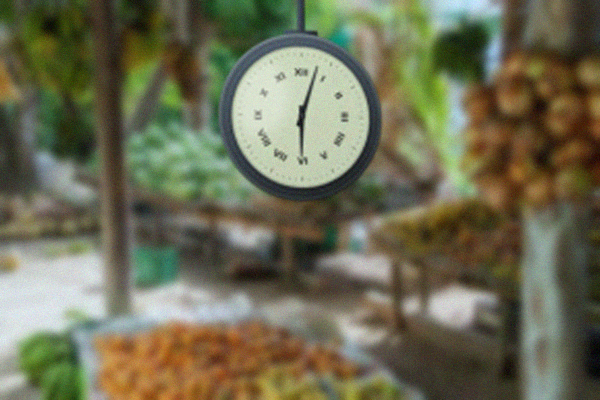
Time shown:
6,03
